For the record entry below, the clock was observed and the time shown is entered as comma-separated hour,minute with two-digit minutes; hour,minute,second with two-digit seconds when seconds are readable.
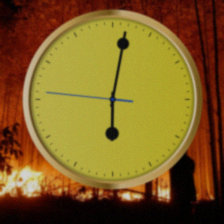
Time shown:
6,01,46
